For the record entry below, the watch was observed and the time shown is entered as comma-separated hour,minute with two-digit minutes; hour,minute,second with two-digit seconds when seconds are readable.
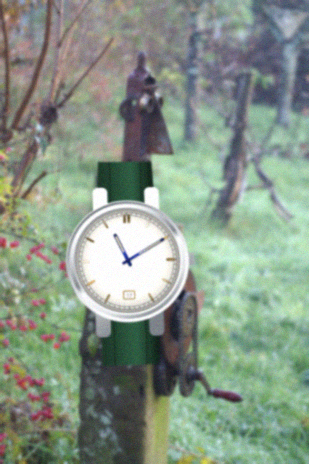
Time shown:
11,10
